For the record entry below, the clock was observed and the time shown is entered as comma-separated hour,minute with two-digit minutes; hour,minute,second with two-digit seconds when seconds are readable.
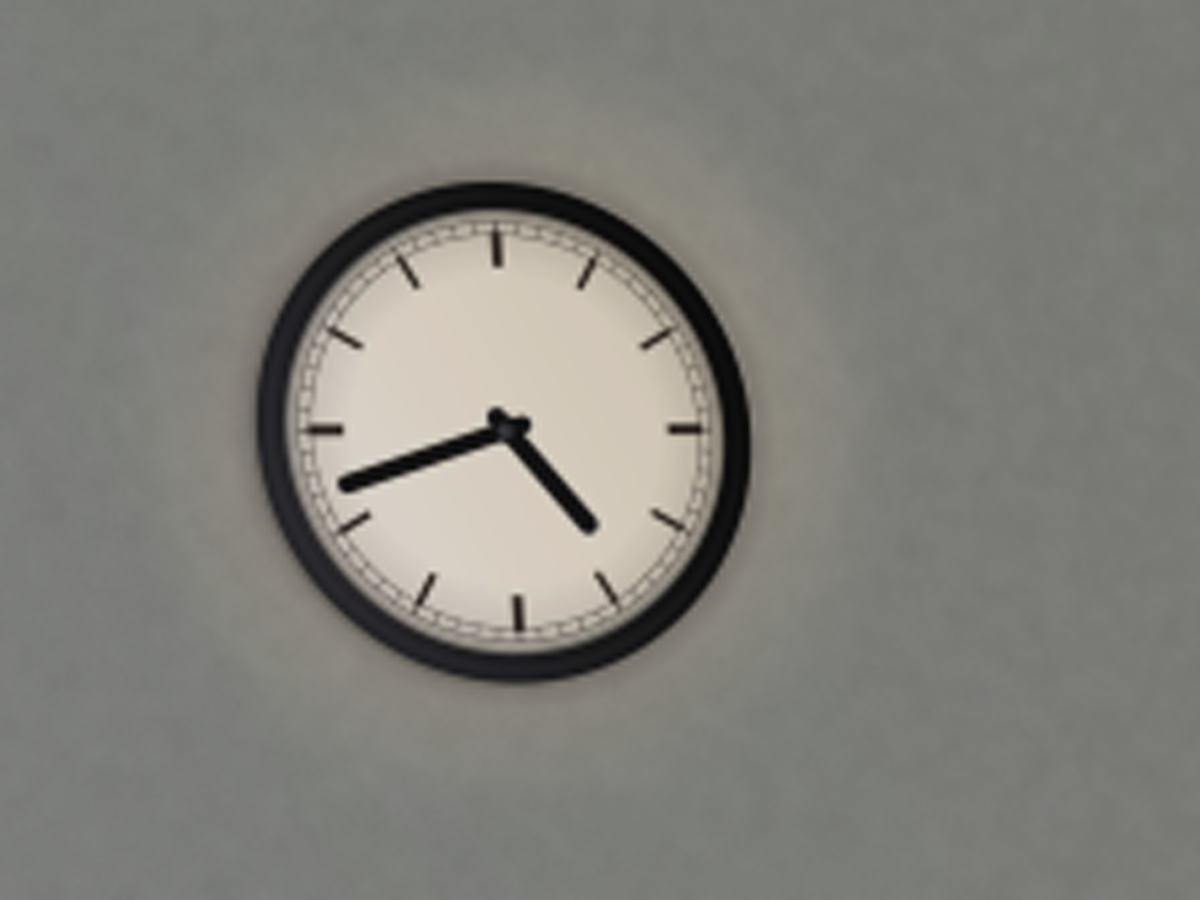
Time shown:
4,42
